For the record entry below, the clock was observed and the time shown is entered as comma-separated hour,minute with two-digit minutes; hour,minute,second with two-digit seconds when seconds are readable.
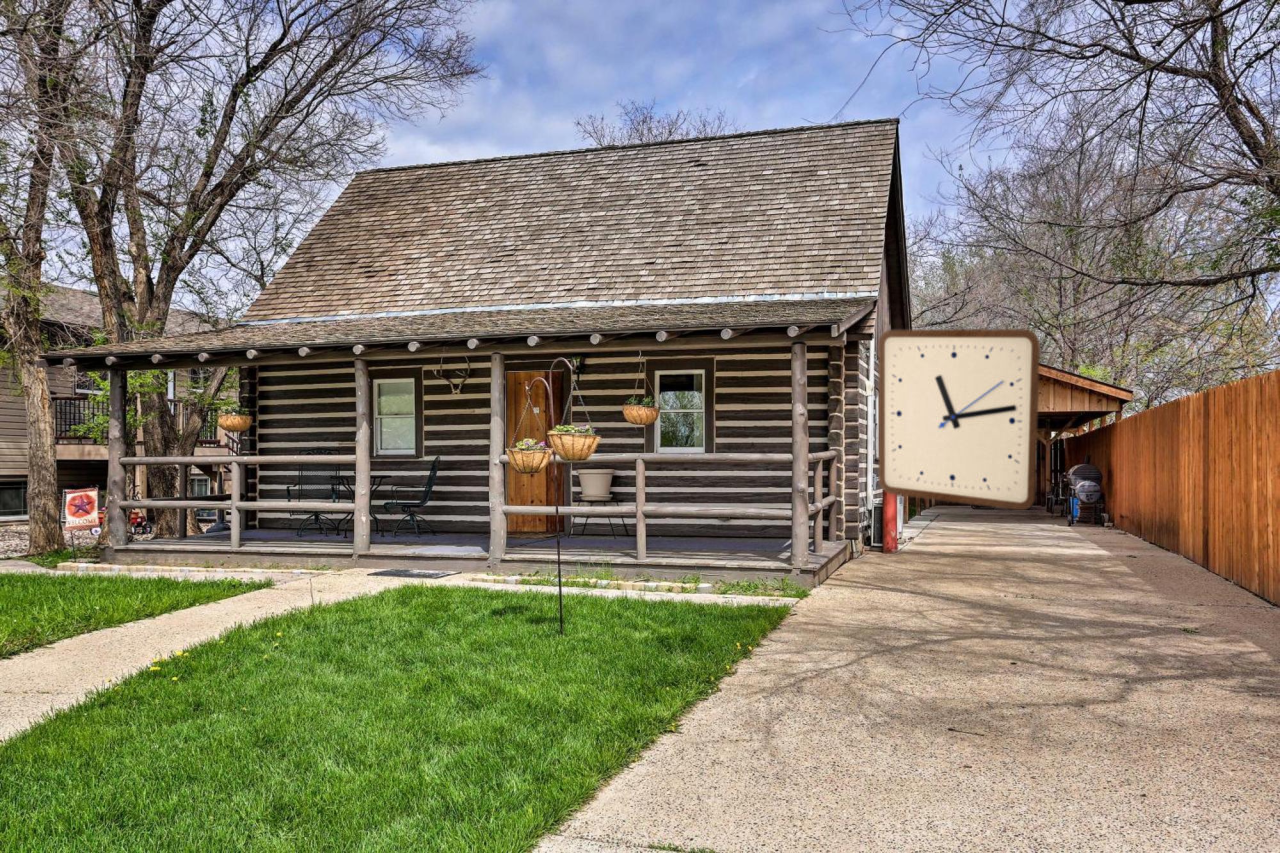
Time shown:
11,13,09
